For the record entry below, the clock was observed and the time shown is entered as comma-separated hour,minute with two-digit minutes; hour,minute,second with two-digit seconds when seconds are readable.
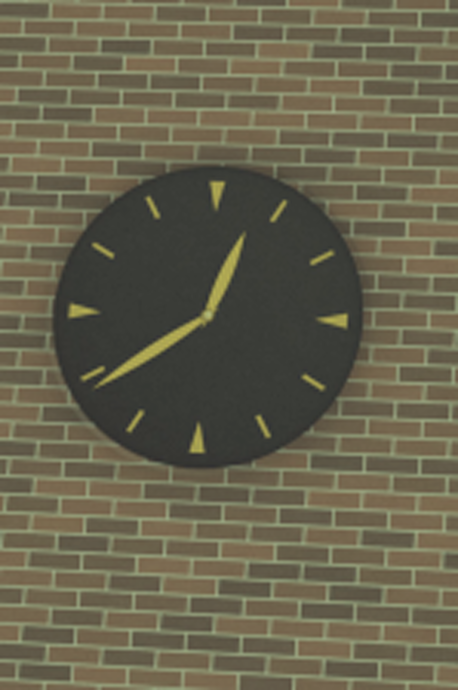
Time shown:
12,39
